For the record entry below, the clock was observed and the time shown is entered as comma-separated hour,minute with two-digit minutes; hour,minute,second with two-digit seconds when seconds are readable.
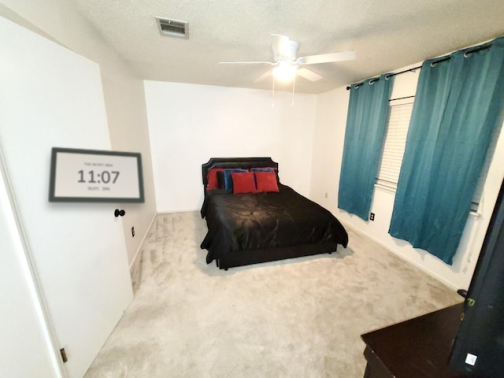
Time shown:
11,07
